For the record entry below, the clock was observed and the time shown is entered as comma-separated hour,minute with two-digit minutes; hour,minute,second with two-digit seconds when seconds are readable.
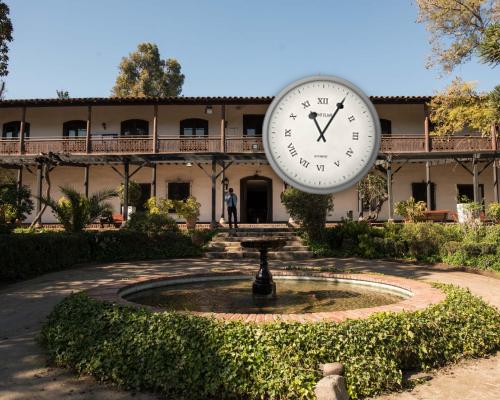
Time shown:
11,05
